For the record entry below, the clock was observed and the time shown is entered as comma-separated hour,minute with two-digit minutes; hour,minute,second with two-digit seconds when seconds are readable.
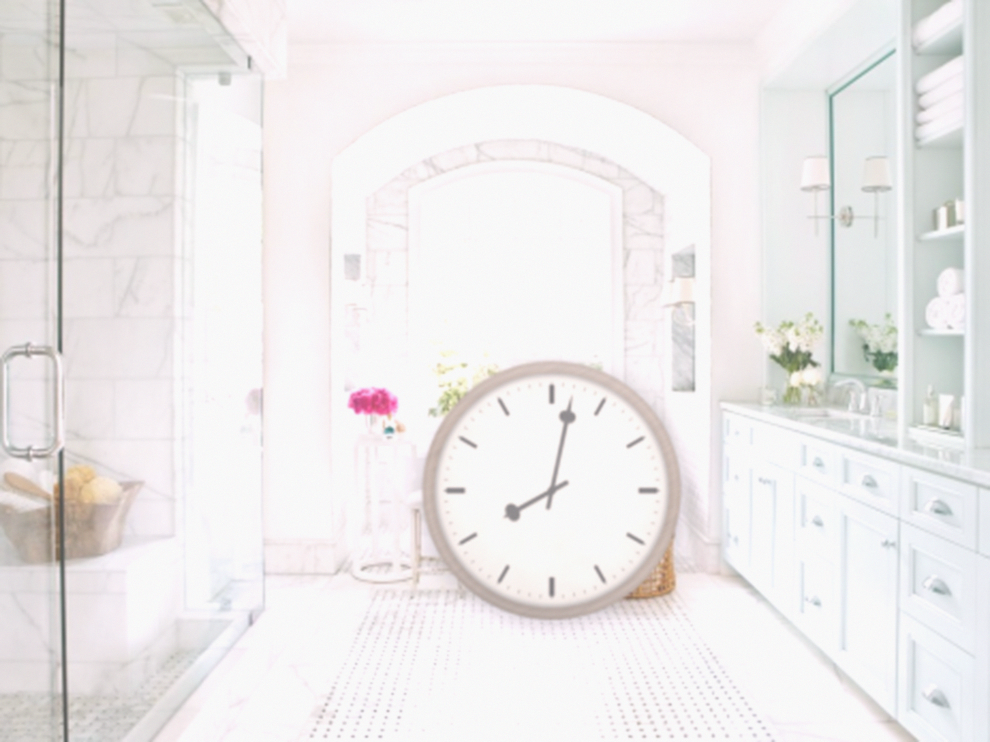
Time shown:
8,02
